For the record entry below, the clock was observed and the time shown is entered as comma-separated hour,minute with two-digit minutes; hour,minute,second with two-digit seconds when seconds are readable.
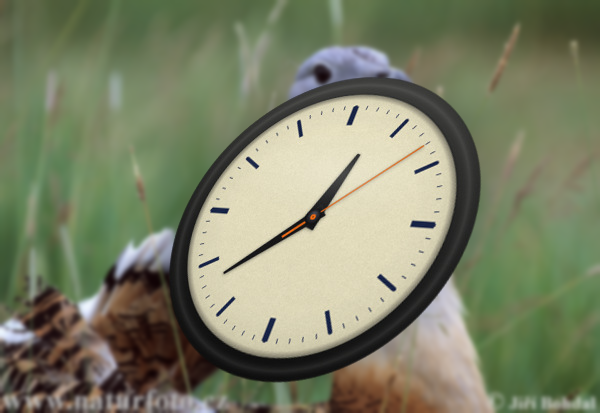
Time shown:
12,38,08
